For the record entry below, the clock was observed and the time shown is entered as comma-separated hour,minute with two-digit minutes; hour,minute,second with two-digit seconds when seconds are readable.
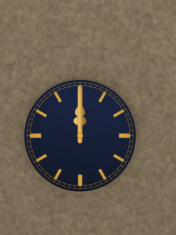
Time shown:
12,00
